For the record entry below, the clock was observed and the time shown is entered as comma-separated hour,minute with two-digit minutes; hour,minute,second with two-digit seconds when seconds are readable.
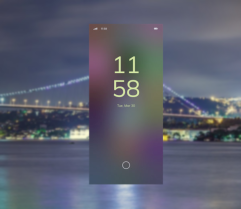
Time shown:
11,58
